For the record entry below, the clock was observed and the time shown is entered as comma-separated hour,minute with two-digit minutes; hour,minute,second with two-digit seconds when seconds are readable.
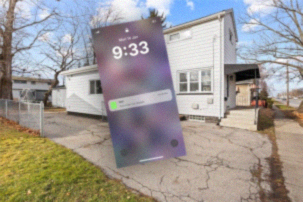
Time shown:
9,33
